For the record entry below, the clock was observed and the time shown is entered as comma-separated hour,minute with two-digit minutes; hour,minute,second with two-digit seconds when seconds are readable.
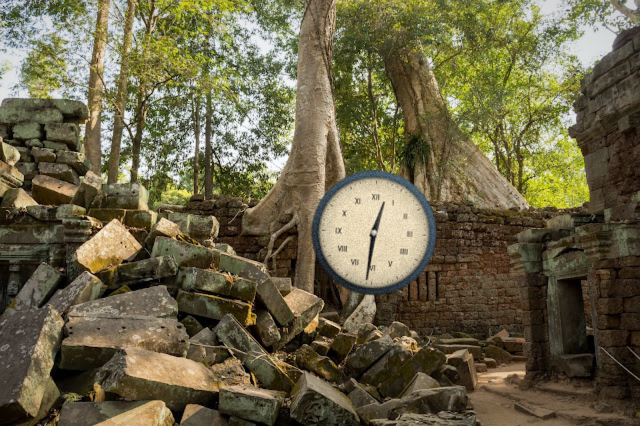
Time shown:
12,31
